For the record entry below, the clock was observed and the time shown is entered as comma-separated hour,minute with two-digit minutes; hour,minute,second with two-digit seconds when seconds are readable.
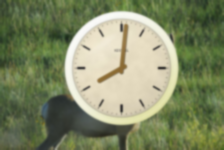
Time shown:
8,01
